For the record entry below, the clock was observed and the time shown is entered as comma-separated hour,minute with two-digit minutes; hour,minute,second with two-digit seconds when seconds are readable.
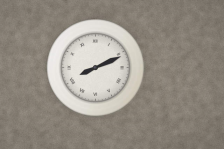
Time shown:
8,11
